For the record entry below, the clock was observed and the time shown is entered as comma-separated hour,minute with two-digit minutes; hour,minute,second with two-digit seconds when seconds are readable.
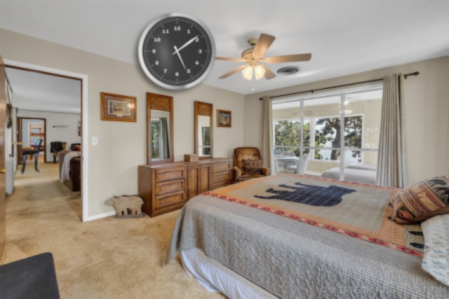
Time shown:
5,09
